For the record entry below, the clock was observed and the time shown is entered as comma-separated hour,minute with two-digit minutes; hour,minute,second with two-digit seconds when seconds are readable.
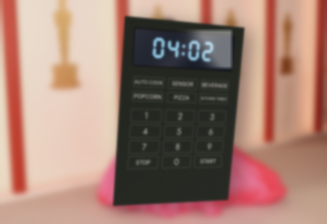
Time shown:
4,02
